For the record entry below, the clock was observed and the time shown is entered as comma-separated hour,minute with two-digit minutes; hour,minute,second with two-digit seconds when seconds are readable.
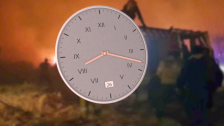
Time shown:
8,18
